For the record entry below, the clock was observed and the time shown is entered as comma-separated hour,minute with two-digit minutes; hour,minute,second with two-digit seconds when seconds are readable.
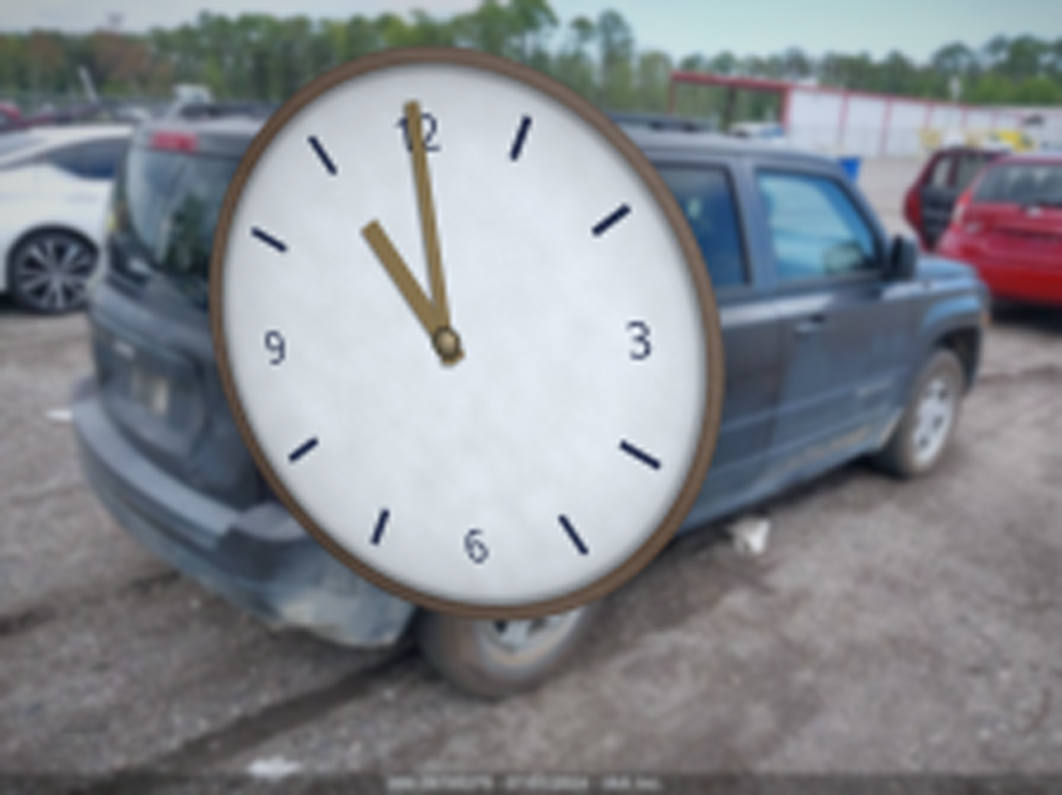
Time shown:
11,00
